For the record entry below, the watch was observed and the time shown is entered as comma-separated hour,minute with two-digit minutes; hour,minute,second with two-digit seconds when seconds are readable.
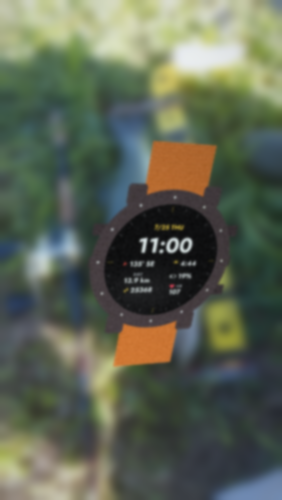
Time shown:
11,00
